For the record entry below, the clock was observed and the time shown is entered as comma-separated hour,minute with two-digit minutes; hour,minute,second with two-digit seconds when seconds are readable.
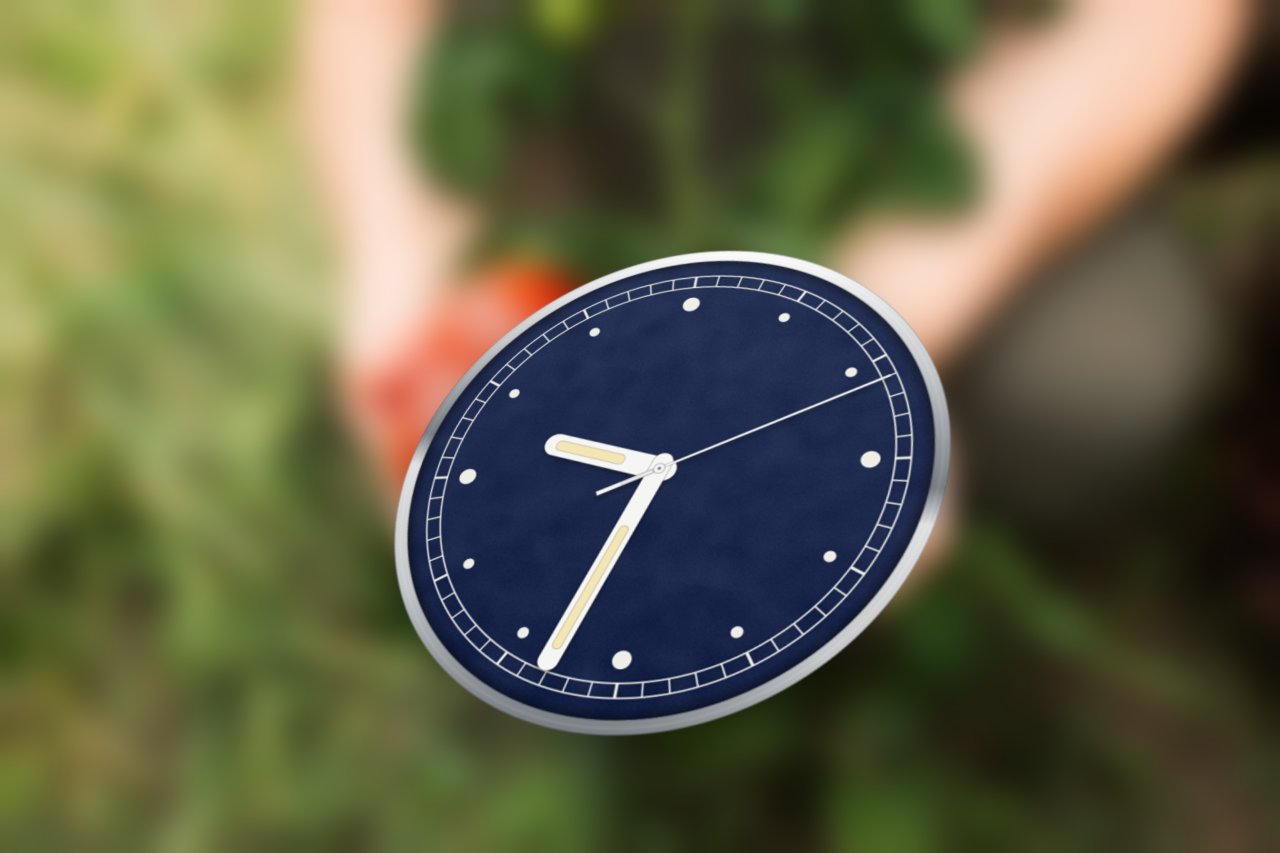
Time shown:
9,33,11
